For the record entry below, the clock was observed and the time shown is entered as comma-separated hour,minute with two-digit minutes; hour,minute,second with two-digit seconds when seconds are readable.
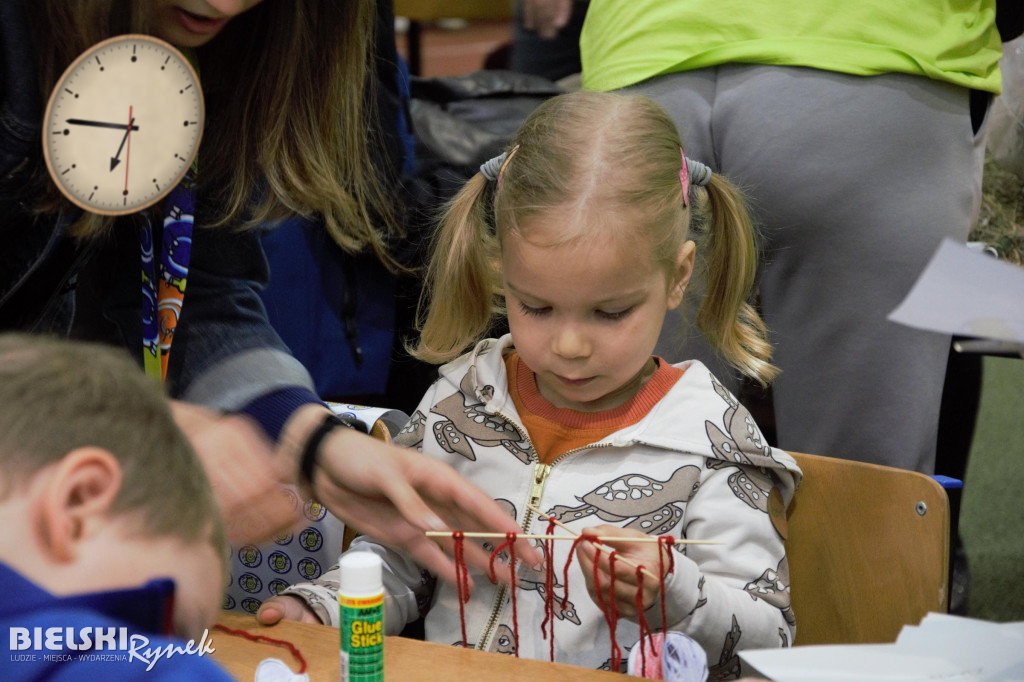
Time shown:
6,46,30
